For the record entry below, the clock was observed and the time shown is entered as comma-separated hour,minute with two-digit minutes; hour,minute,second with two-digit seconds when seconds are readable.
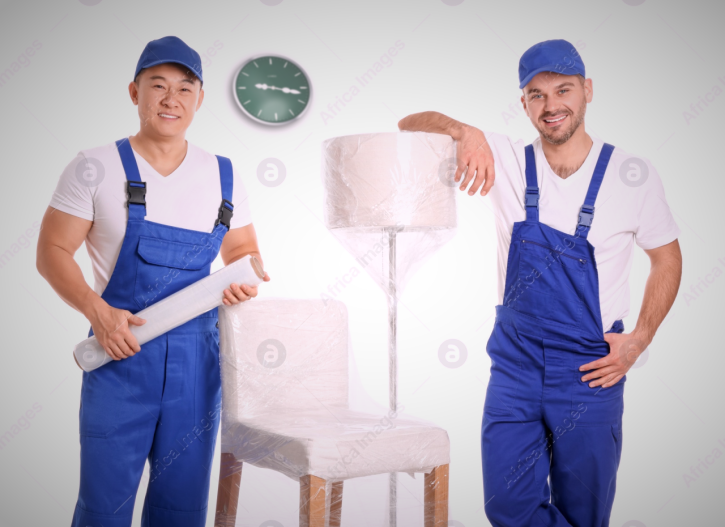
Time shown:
9,17
